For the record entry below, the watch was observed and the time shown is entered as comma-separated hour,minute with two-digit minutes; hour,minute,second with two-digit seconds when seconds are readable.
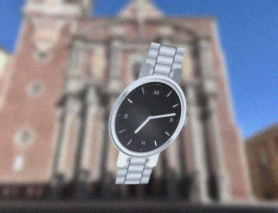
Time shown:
7,13
